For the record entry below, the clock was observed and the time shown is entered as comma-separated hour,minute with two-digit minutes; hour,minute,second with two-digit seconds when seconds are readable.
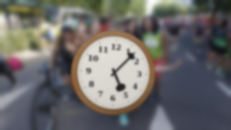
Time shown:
5,07
